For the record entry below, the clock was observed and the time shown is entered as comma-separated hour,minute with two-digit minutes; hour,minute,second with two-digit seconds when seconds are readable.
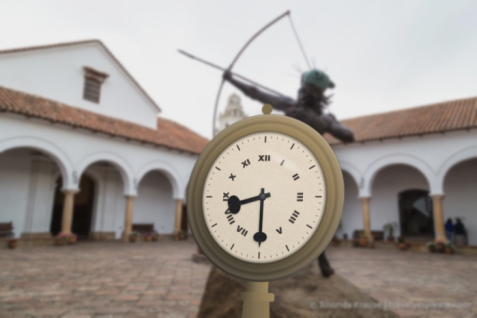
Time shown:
8,30
